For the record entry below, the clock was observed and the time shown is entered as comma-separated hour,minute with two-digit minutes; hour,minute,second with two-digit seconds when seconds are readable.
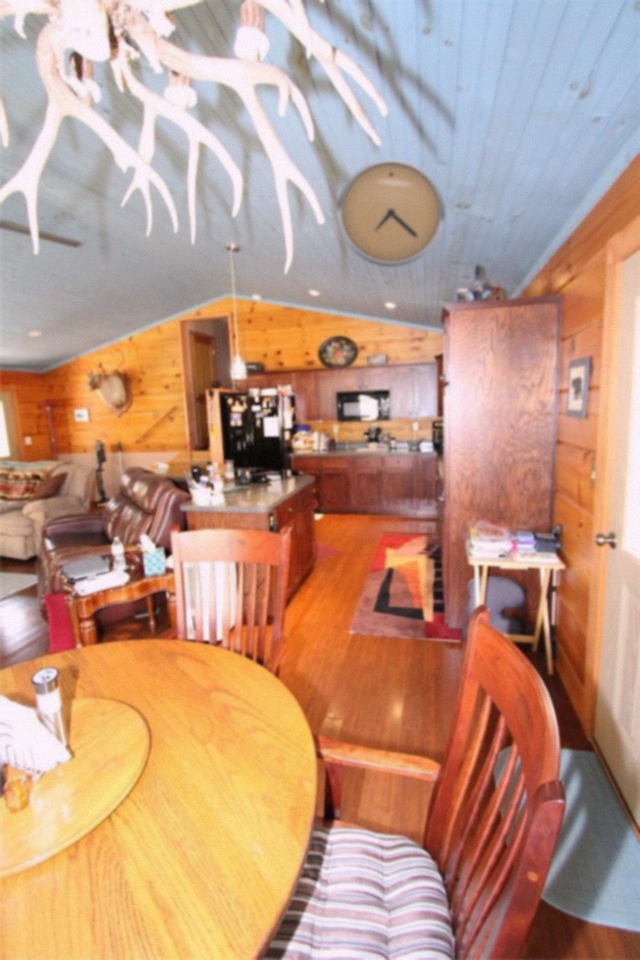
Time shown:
7,22
